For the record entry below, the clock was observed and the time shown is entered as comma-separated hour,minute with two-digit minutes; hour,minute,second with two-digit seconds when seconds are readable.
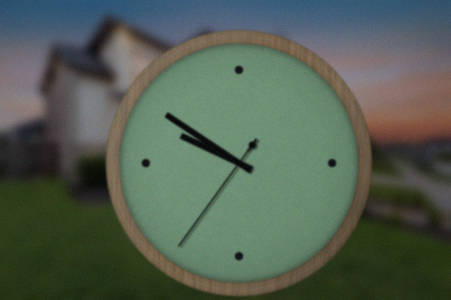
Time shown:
9,50,36
